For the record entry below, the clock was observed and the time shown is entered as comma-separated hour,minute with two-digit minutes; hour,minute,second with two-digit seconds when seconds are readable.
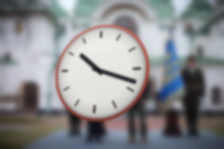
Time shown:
10,18
